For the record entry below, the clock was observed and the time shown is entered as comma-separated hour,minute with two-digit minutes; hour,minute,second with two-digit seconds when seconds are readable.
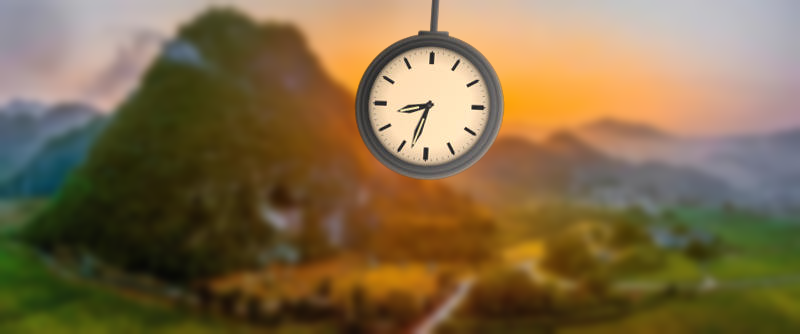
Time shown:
8,33
